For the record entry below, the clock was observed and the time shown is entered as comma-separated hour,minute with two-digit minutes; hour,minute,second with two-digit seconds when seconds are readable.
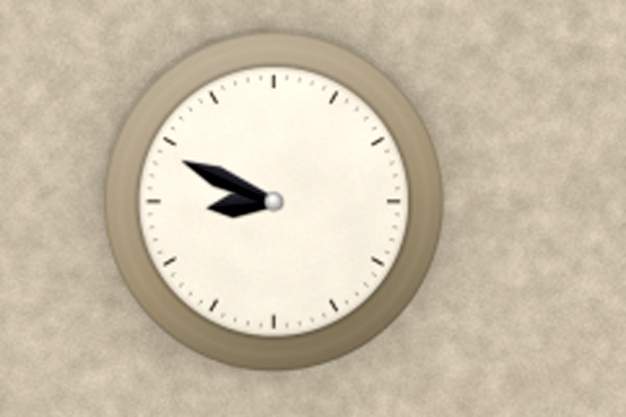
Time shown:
8,49
